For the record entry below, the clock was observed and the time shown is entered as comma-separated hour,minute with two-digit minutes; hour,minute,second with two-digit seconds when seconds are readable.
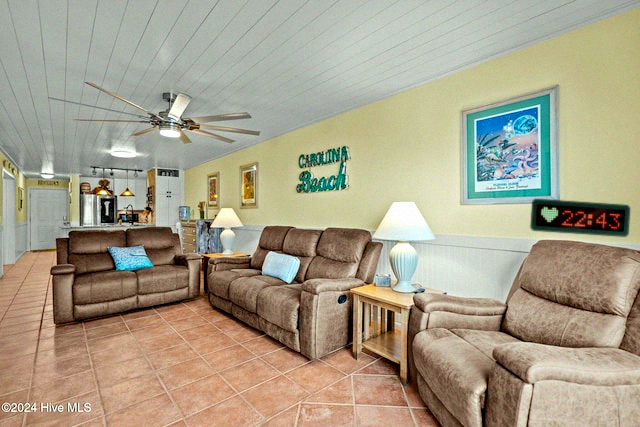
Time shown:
22,43
